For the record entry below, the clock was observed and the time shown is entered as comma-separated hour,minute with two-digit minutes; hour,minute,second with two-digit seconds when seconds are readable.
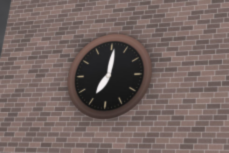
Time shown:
7,01
